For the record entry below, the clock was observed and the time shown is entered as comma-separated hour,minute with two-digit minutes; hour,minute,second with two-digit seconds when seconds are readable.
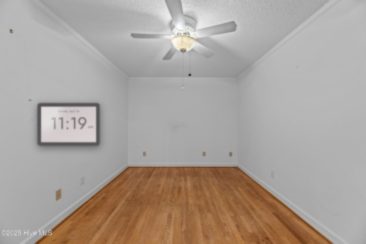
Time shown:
11,19
